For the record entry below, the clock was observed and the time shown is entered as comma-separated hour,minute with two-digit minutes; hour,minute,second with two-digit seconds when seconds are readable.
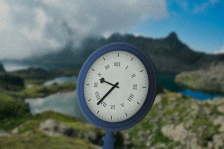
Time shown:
9,37
